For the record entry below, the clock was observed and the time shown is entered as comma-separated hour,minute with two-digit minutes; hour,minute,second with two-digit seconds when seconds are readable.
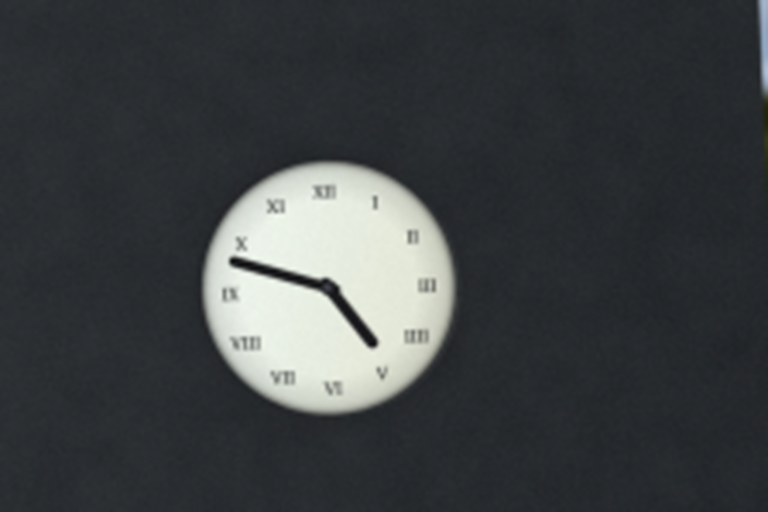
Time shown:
4,48
